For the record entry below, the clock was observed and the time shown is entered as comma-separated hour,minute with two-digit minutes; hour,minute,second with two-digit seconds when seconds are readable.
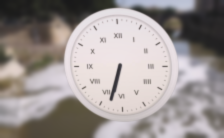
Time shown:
6,33
